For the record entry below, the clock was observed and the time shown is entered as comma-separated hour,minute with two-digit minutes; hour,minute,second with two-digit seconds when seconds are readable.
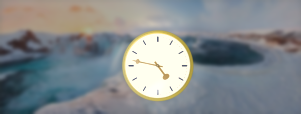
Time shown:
4,47
